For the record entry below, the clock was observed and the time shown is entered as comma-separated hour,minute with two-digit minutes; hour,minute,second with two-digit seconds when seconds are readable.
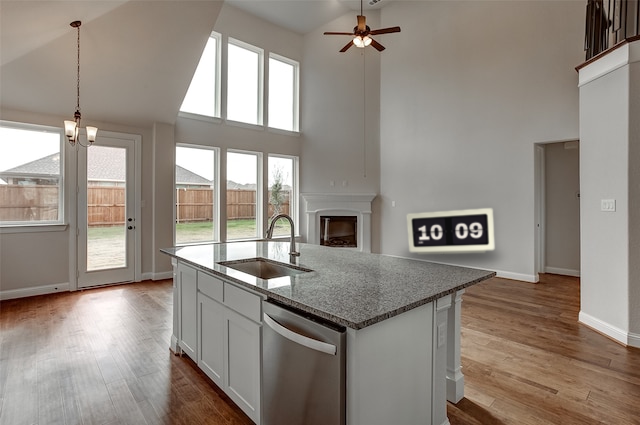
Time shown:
10,09
